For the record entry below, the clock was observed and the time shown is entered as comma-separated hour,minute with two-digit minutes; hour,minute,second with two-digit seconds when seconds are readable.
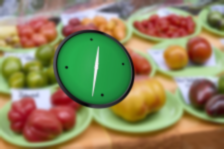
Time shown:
12,33
